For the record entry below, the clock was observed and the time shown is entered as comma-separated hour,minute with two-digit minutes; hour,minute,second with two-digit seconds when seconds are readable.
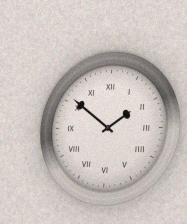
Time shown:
1,51
